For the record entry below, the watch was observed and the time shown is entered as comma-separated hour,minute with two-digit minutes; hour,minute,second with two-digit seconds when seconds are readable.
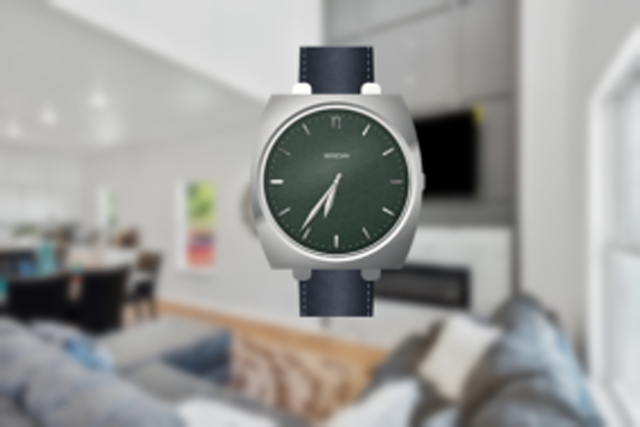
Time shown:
6,36
